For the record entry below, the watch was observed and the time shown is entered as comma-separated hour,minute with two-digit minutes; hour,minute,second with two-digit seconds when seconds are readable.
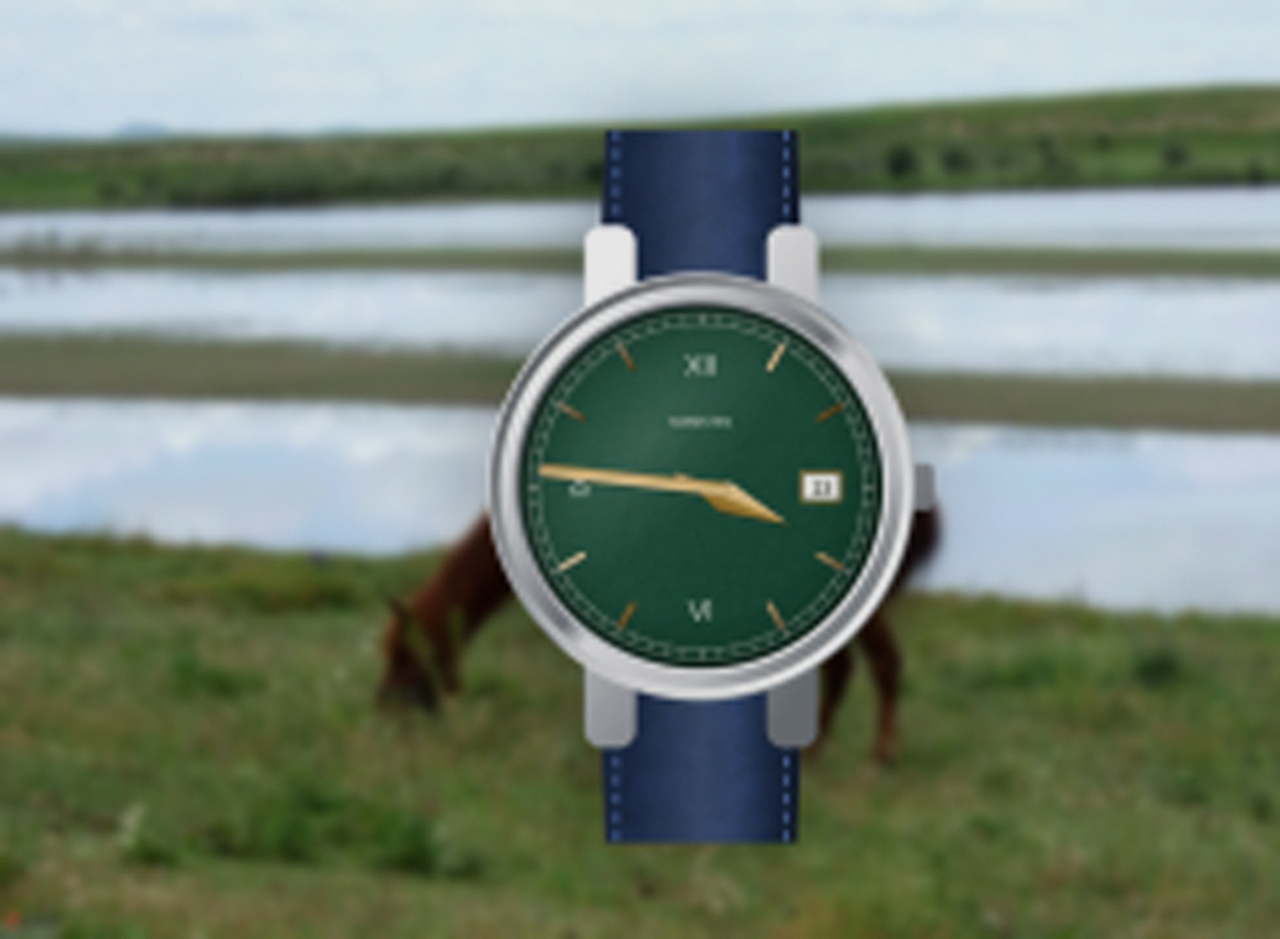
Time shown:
3,46
